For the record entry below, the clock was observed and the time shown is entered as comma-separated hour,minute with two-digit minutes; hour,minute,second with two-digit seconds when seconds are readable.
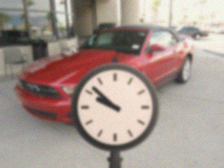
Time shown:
9,52
